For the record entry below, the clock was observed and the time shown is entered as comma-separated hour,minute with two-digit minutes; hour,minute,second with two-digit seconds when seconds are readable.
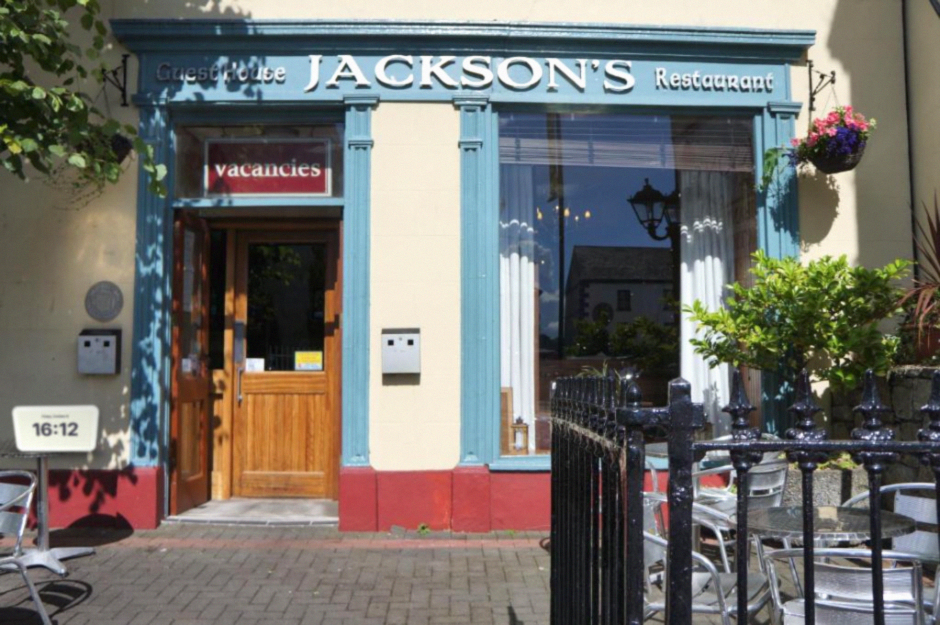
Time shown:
16,12
